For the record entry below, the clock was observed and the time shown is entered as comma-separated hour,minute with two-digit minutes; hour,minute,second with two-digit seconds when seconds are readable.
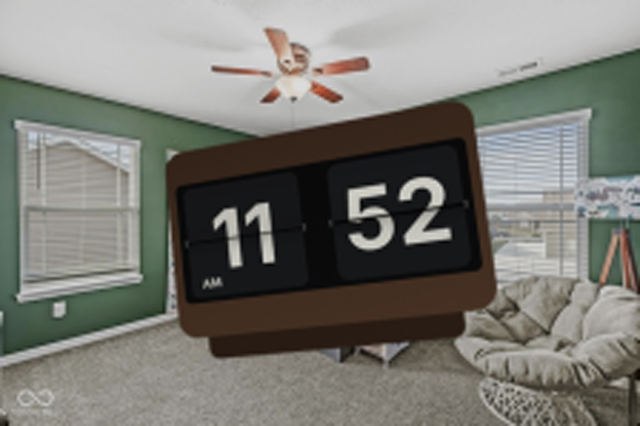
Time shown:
11,52
